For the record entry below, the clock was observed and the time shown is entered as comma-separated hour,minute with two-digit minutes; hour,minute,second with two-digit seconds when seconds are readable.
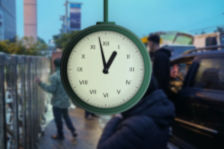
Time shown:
12,58
